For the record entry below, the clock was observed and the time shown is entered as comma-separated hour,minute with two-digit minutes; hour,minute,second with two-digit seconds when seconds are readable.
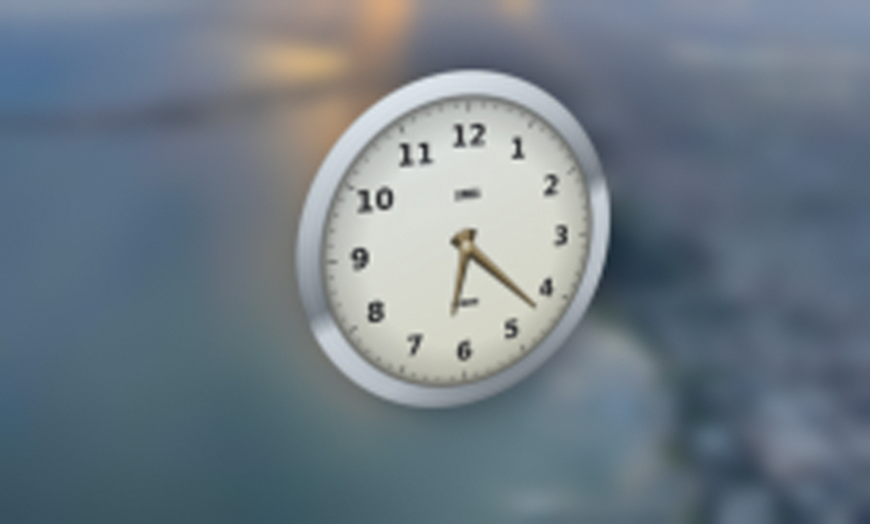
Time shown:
6,22
